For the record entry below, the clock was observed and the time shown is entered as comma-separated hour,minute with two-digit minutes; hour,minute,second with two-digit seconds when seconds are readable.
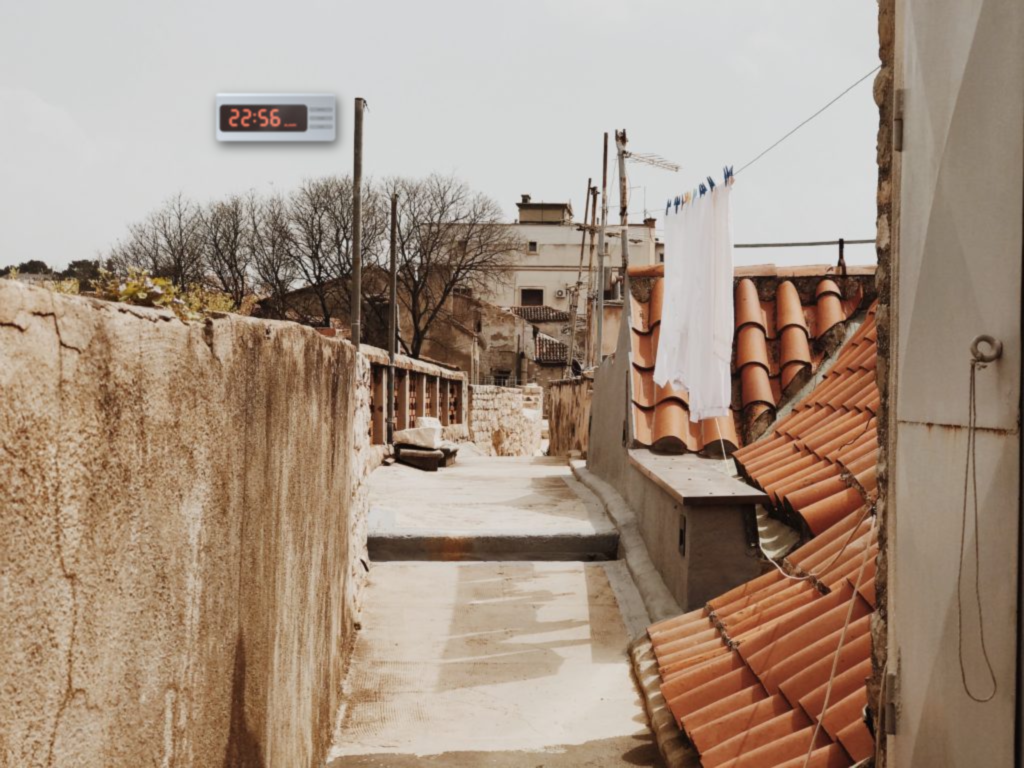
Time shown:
22,56
